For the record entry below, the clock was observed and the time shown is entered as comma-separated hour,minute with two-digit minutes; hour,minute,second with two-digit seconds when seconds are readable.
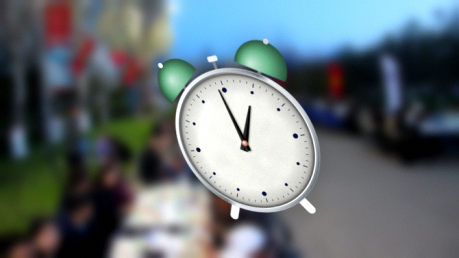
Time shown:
12,59
